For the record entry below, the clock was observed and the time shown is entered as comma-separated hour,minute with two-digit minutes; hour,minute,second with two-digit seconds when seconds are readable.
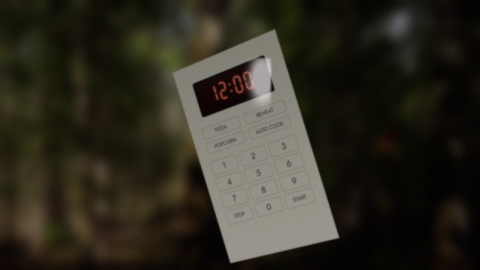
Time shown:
12,00
